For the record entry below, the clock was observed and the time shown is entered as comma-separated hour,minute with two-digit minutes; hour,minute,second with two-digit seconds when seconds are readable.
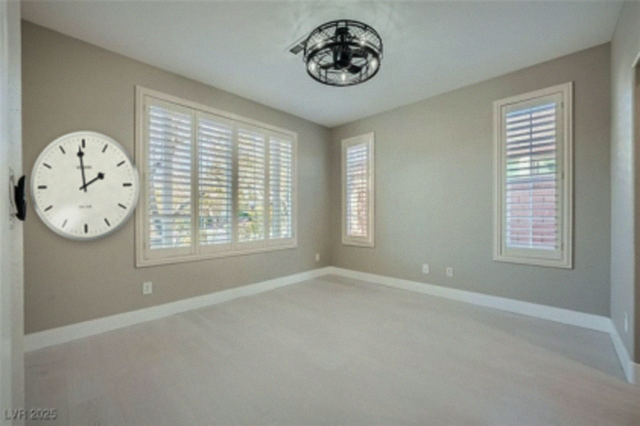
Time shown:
1,59
